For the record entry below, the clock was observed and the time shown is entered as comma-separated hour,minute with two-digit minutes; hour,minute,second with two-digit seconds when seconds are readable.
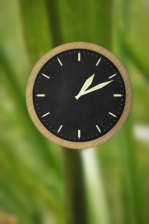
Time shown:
1,11
